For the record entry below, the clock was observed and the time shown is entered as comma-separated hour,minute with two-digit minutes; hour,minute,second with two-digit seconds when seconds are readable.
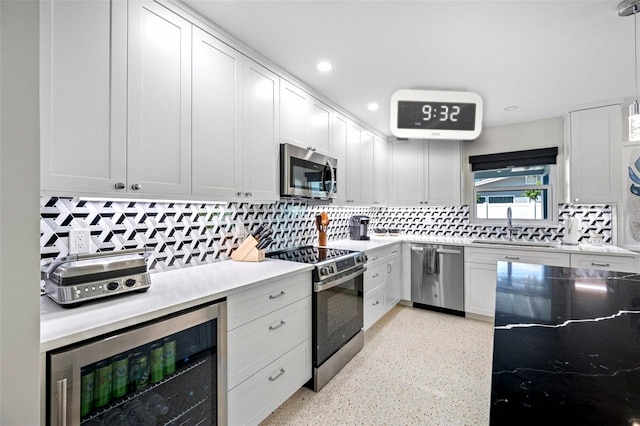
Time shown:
9,32
